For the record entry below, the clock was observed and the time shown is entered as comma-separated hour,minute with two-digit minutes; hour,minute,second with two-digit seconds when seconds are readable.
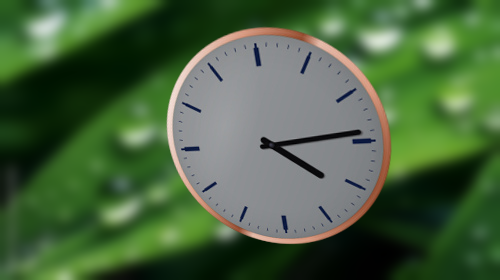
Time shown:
4,14
